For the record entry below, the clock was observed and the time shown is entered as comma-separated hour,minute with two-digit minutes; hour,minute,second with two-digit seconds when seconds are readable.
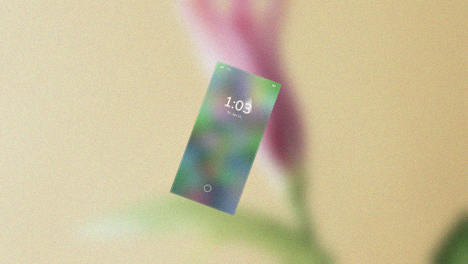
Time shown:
1,03
